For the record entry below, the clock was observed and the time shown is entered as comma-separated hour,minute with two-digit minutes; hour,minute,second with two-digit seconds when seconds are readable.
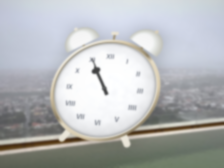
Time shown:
10,55
